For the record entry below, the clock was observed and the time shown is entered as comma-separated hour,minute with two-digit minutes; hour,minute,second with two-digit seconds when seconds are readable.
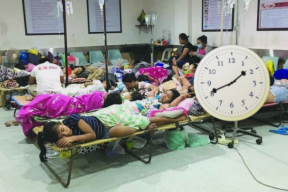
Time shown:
1,41
